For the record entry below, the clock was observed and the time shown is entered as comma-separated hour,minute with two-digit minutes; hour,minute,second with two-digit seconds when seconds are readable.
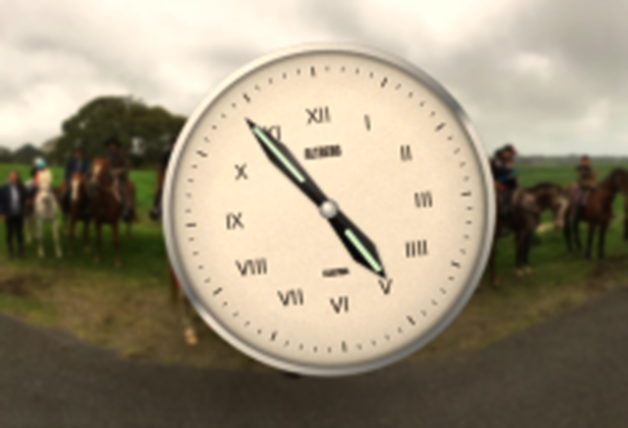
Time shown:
4,54
